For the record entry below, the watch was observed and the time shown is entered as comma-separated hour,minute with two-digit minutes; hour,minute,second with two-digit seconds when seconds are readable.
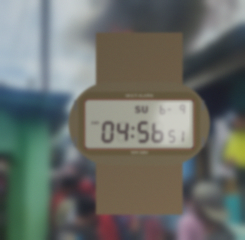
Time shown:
4,56,51
